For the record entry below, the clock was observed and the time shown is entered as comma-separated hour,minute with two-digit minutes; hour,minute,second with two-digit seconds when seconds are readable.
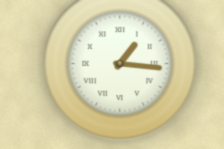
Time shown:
1,16
